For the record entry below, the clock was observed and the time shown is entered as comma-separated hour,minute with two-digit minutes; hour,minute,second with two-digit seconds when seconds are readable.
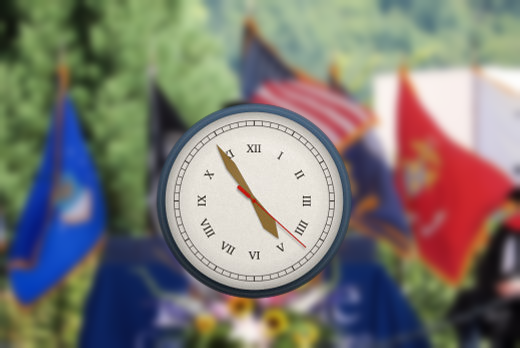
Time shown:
4,54,22
